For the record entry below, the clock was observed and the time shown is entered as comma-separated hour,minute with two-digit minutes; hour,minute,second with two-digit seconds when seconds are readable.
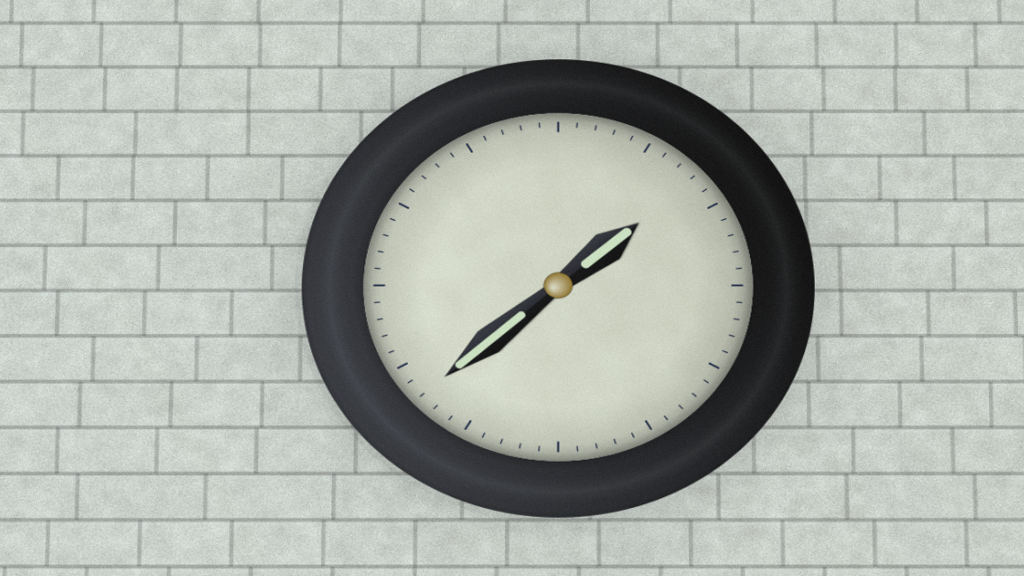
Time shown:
1,38
